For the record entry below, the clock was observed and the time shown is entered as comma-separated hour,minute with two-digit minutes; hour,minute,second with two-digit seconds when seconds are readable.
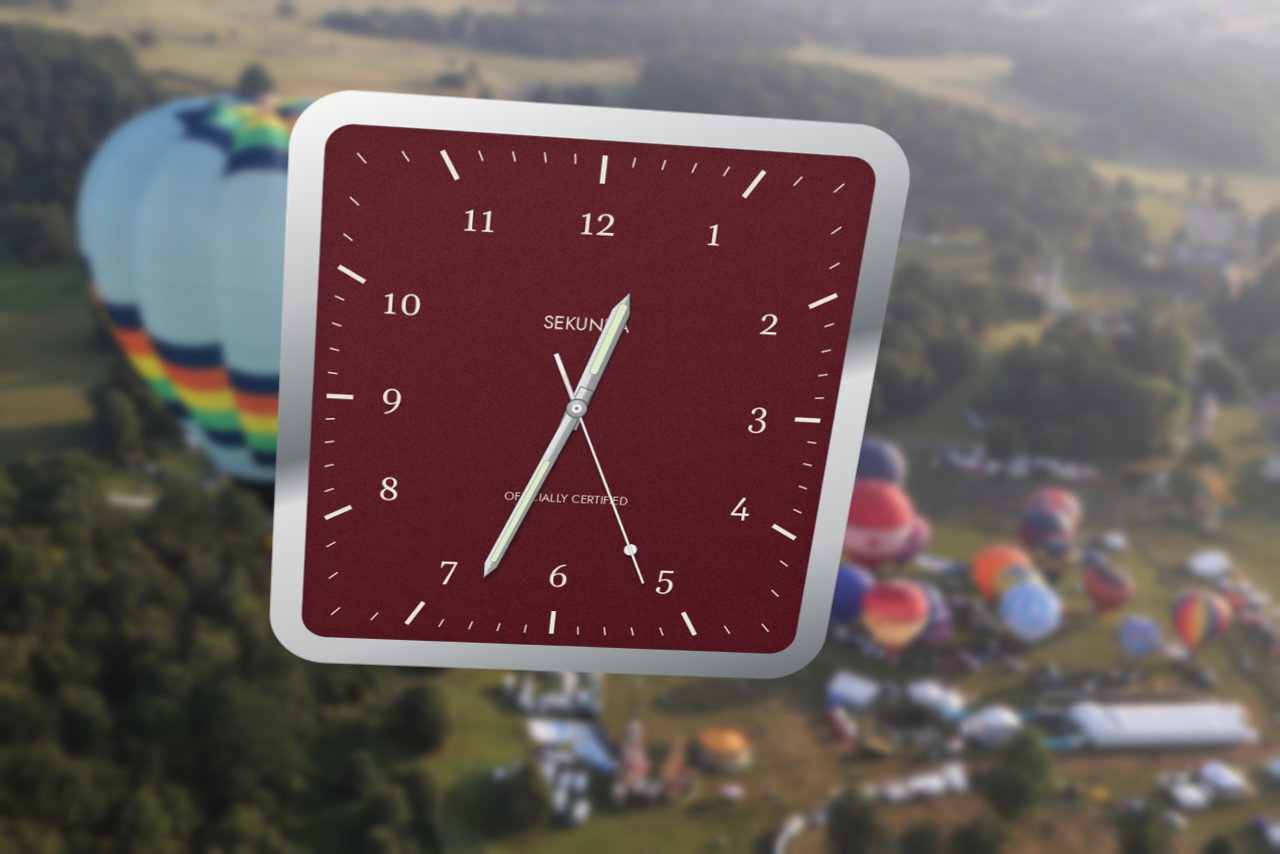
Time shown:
12,33,26
